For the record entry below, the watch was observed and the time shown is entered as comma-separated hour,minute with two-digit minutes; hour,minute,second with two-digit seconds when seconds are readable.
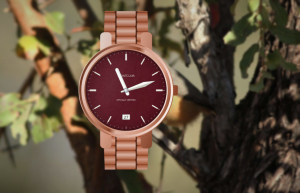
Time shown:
11,12
